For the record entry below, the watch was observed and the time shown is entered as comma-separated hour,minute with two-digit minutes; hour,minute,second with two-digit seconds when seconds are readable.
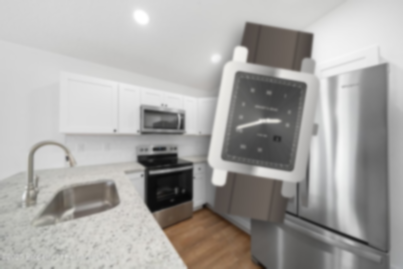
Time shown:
2,41
